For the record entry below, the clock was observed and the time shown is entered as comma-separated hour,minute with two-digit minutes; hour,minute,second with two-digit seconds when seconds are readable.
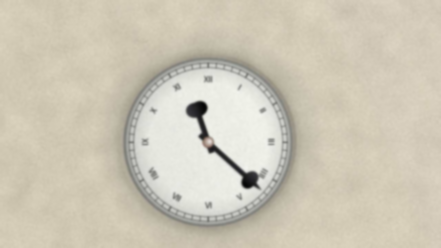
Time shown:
11,22
